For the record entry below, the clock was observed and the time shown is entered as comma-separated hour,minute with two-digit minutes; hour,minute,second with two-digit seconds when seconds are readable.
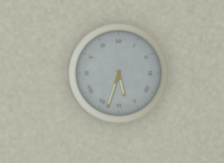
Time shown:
5,33
